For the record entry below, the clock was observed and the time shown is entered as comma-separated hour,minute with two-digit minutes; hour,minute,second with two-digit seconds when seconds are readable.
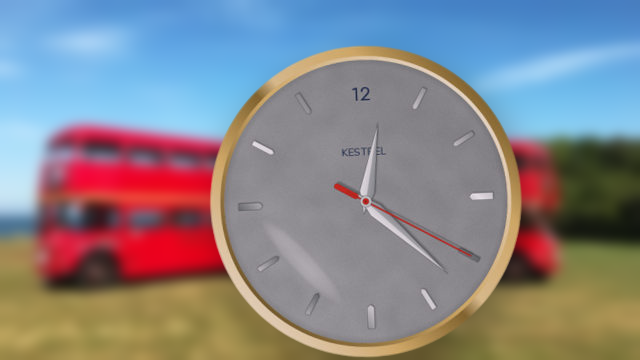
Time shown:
12,22,20
